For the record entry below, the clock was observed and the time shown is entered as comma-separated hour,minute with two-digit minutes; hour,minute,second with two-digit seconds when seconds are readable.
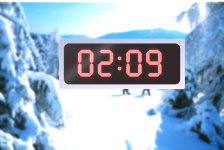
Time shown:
2,09
